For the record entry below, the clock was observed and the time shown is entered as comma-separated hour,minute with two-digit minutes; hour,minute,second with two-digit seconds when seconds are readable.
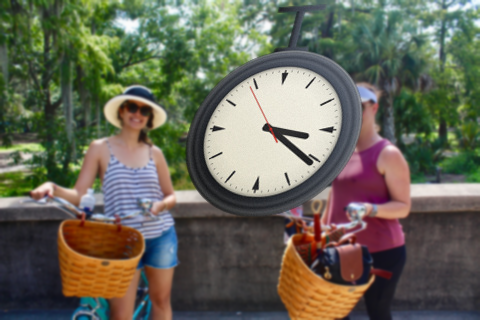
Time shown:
3,20,54
